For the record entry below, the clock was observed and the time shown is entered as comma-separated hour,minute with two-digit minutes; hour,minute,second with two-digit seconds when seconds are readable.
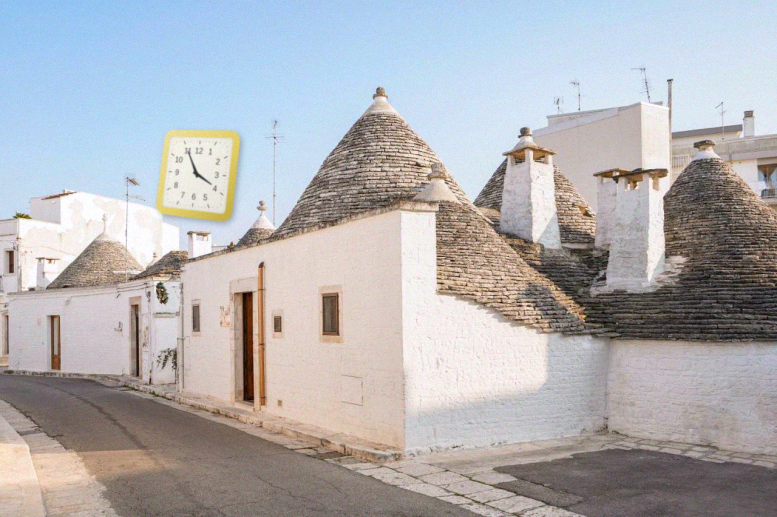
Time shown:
3,55
